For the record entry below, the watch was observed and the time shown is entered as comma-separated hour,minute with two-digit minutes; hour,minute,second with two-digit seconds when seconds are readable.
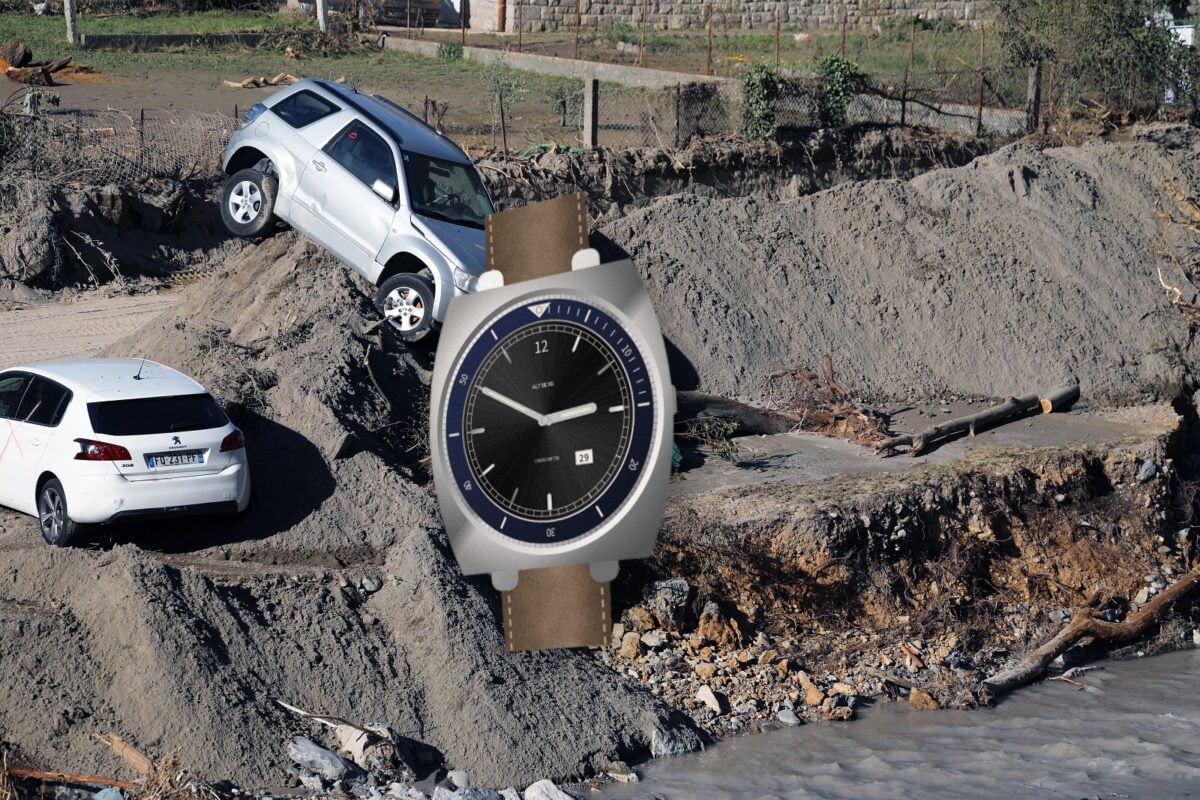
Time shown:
2,50
